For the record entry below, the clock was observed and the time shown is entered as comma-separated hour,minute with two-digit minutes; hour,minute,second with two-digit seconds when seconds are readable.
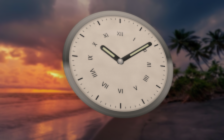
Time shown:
10,09
